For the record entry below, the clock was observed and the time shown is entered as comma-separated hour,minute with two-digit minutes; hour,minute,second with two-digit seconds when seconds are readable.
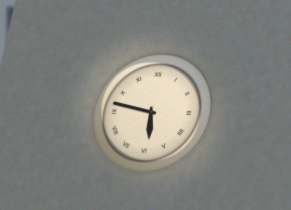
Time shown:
5,47
